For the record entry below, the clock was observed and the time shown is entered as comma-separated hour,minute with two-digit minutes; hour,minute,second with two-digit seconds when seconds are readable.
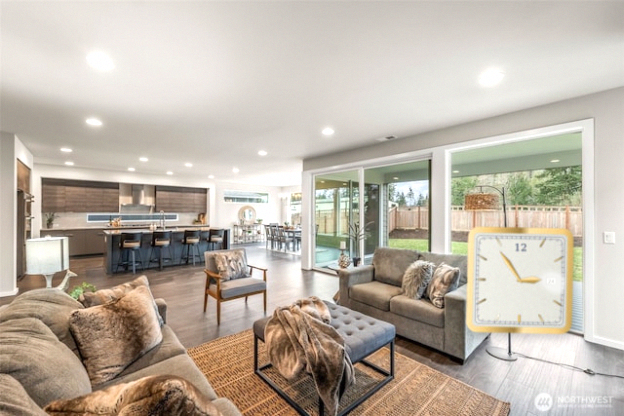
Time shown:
2,54
